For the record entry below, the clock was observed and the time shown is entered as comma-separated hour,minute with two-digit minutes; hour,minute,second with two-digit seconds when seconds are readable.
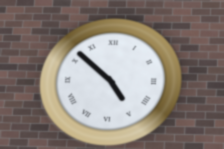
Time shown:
4,52
